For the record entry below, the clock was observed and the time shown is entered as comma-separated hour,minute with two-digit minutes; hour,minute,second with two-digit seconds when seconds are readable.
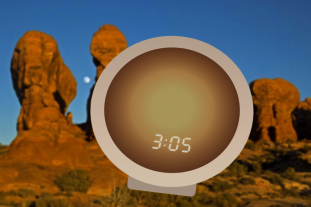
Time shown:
3,05
